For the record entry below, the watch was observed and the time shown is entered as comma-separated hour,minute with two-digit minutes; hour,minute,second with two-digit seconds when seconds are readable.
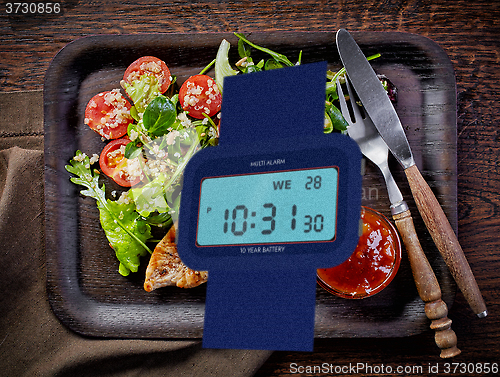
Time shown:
10,31,30
